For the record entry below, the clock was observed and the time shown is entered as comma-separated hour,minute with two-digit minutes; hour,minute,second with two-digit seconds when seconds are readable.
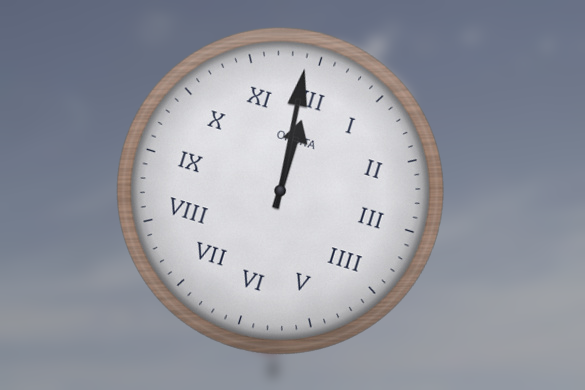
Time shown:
11,59
